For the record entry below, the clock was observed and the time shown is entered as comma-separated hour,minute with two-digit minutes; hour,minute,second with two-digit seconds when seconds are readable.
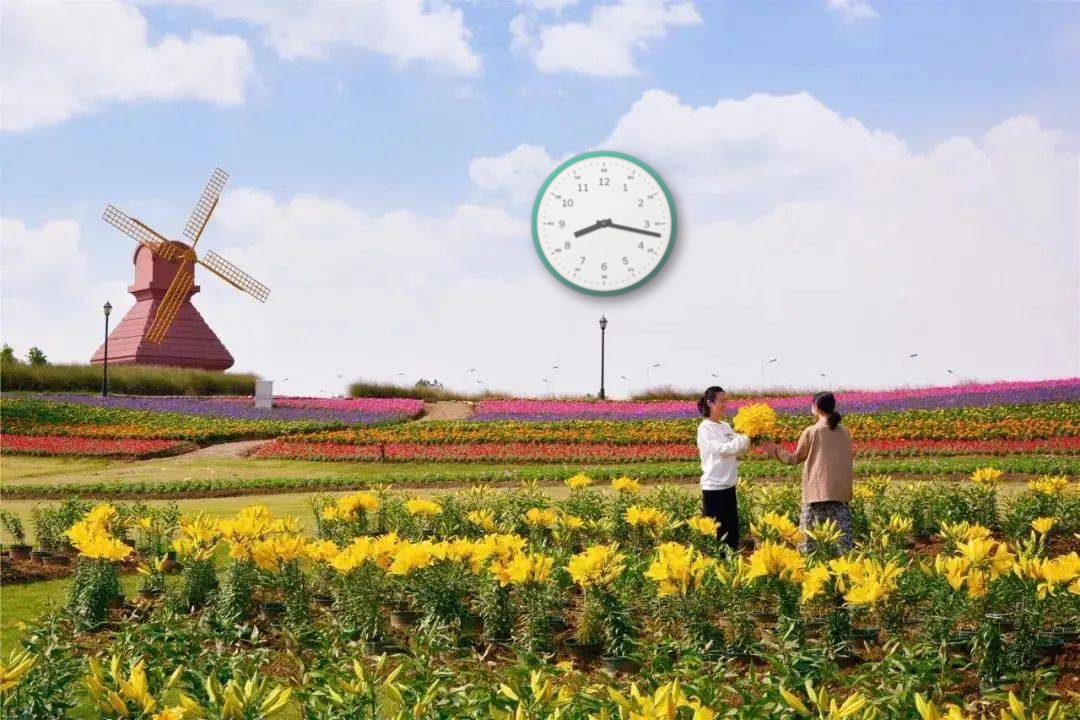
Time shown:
8,17
